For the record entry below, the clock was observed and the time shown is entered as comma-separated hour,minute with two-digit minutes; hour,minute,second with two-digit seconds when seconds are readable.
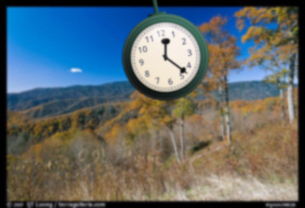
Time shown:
12,23
